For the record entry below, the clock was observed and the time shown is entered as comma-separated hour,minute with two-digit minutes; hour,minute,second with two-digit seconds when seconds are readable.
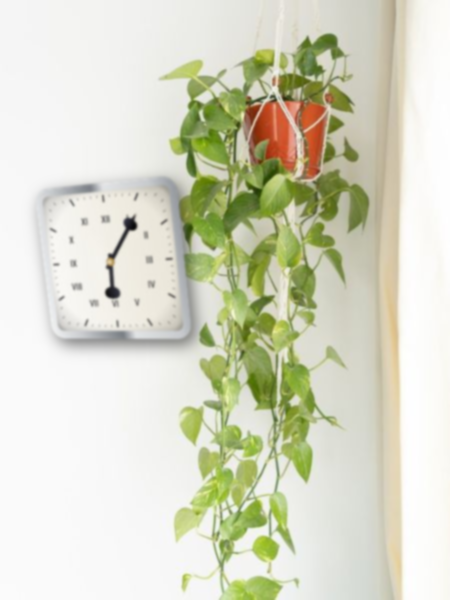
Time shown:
6,06
